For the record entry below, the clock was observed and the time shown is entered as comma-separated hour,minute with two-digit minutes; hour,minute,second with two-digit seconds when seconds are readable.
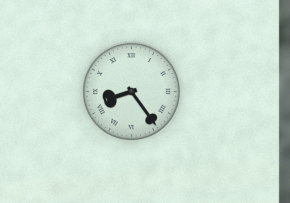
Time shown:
8,24
